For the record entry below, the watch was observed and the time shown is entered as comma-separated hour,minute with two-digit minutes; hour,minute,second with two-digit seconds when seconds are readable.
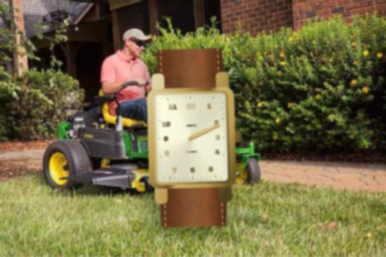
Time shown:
2,11
